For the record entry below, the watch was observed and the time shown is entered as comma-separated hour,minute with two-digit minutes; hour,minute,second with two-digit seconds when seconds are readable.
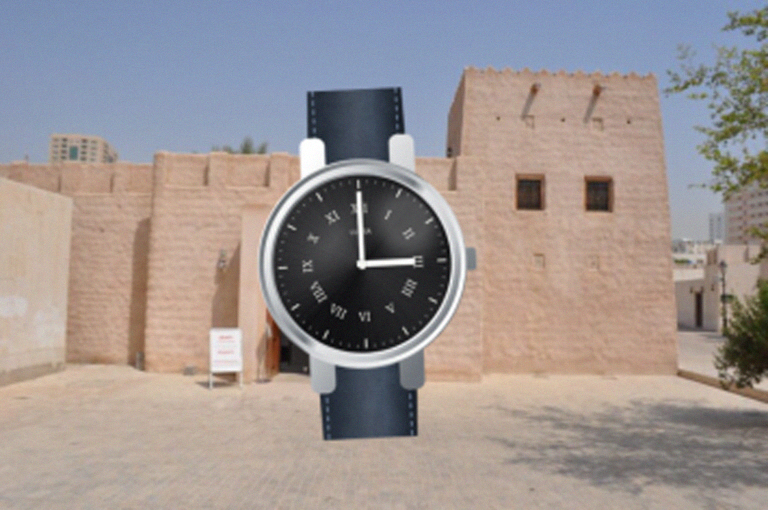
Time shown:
3,00
